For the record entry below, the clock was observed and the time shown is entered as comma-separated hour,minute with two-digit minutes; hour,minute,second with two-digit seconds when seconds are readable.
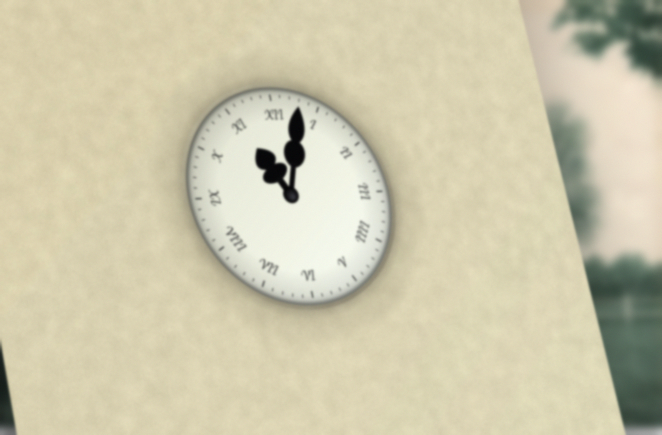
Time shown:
11,03
